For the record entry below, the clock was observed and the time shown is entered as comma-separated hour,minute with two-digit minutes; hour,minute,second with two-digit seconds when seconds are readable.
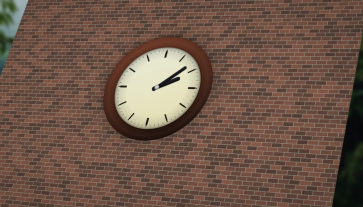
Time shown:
2,08
